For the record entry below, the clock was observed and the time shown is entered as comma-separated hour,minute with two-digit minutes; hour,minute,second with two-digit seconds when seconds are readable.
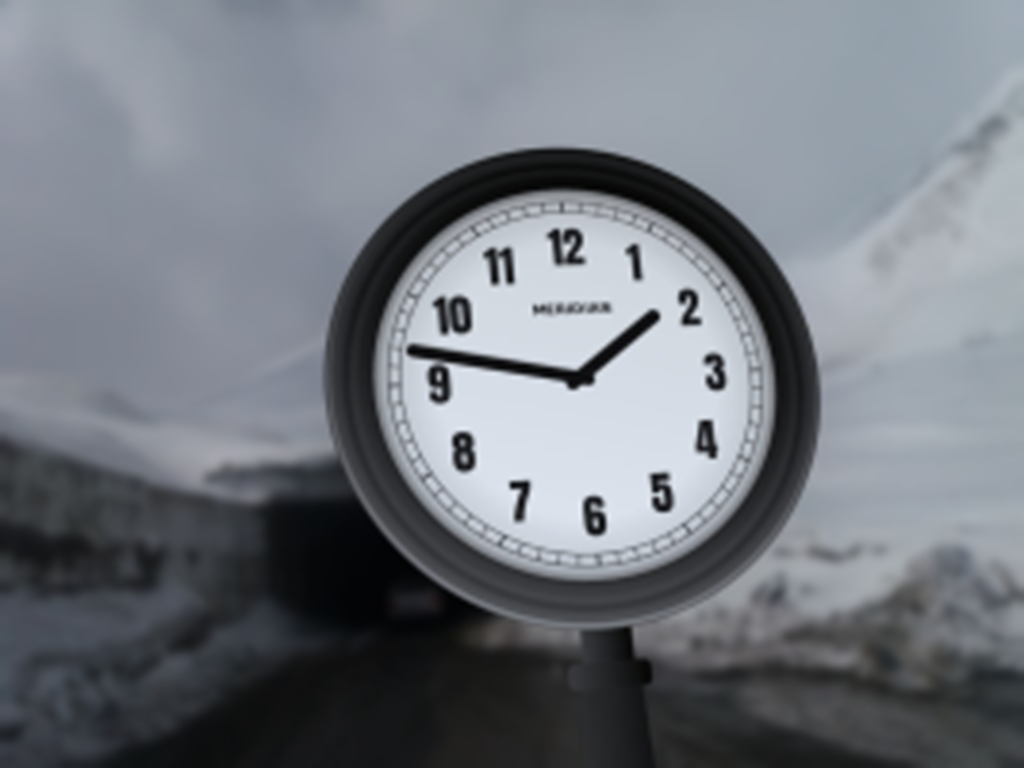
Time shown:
1,47
